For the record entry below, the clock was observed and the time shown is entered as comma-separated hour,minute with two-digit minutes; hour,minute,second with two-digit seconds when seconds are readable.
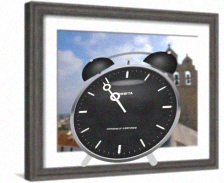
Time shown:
10,54
